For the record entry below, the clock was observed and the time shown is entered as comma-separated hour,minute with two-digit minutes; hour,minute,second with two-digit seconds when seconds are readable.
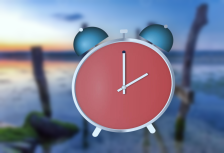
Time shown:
2,00
